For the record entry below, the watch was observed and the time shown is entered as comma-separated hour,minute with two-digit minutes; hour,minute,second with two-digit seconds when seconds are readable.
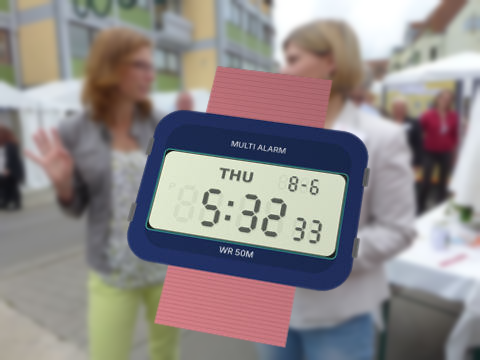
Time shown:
5,32,33
